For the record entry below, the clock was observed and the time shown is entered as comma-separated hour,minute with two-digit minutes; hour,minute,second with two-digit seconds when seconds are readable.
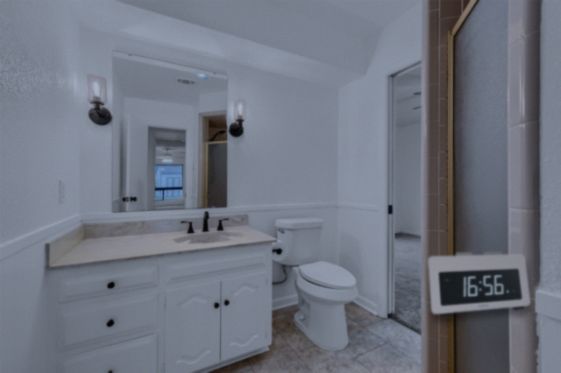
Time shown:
16,56
